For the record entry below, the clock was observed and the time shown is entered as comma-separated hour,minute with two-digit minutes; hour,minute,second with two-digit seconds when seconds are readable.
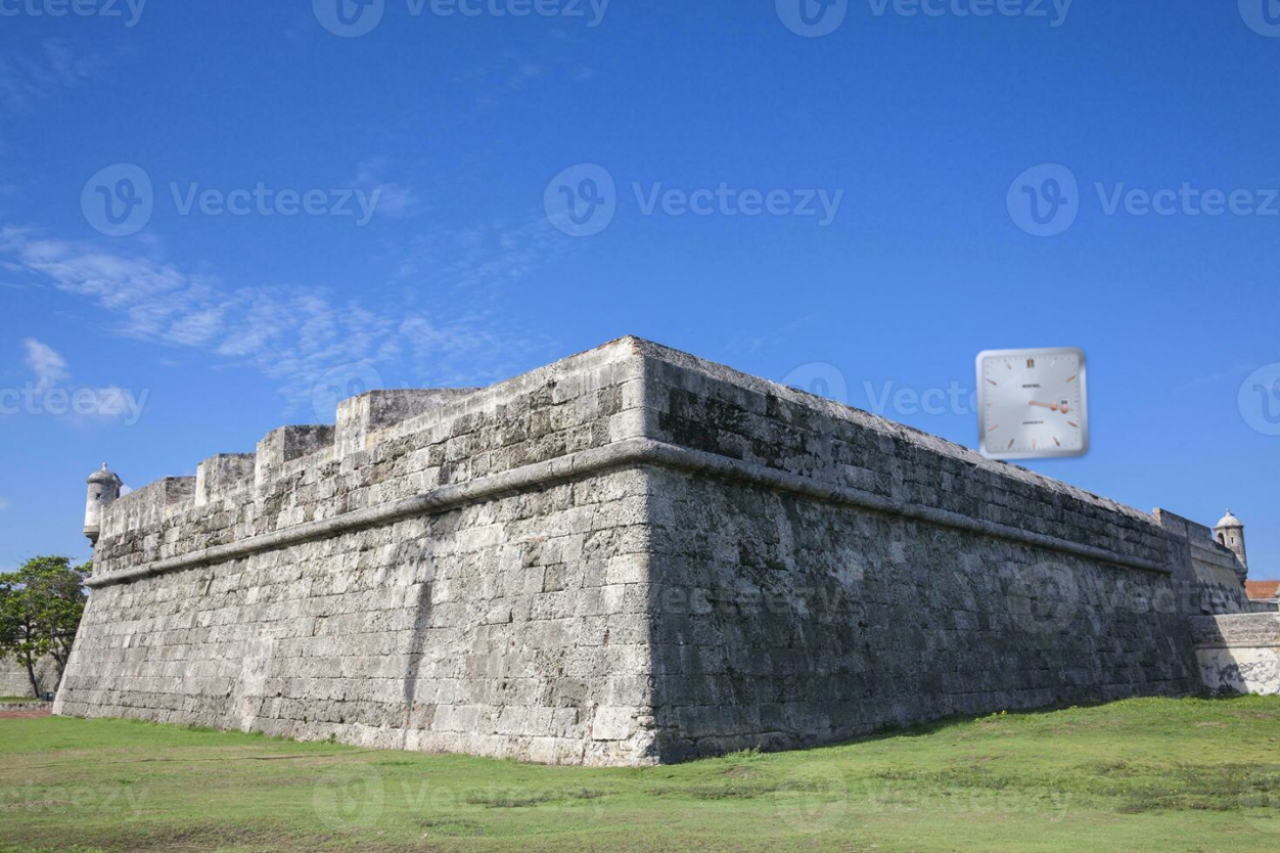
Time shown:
3,17
